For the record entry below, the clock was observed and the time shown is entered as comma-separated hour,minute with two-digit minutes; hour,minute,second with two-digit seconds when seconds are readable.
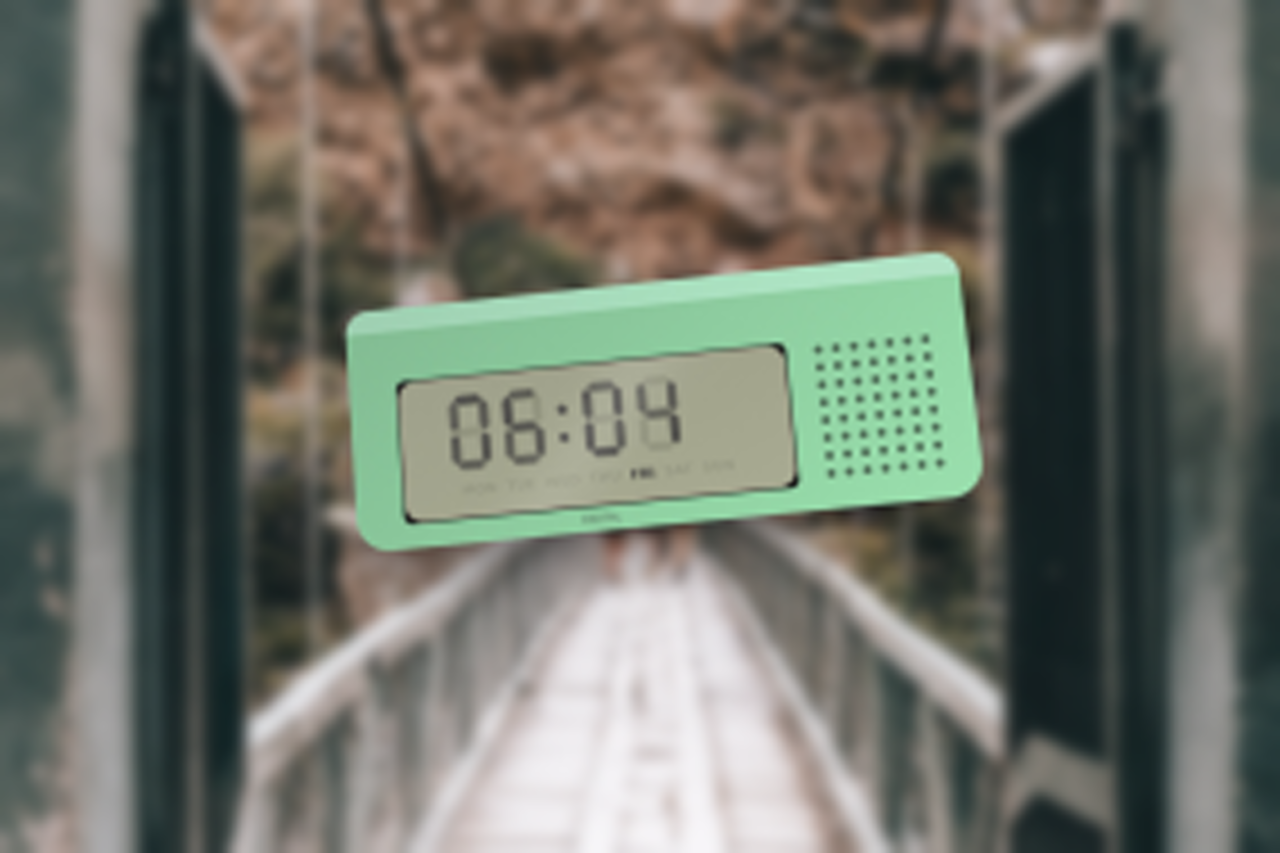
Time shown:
6,04
